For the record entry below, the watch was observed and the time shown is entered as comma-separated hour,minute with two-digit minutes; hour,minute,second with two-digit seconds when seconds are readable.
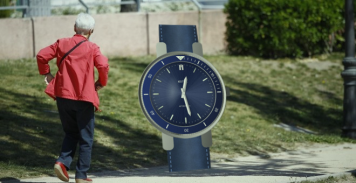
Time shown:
12,28
